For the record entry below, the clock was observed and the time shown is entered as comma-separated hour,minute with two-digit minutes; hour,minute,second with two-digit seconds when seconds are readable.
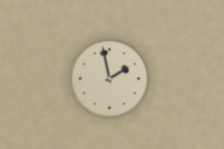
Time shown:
1,58
